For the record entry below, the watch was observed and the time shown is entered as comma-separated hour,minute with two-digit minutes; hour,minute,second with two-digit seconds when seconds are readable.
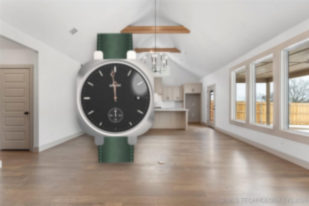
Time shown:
11,59
